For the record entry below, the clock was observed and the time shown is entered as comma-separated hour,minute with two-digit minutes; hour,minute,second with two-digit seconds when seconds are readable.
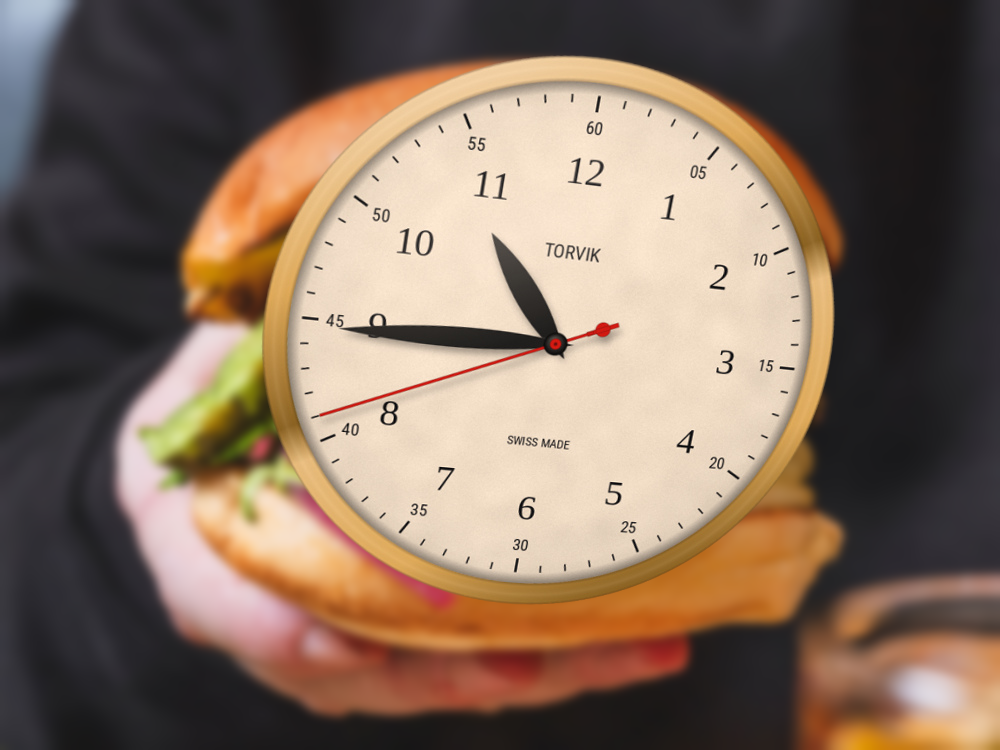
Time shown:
10,44,41
